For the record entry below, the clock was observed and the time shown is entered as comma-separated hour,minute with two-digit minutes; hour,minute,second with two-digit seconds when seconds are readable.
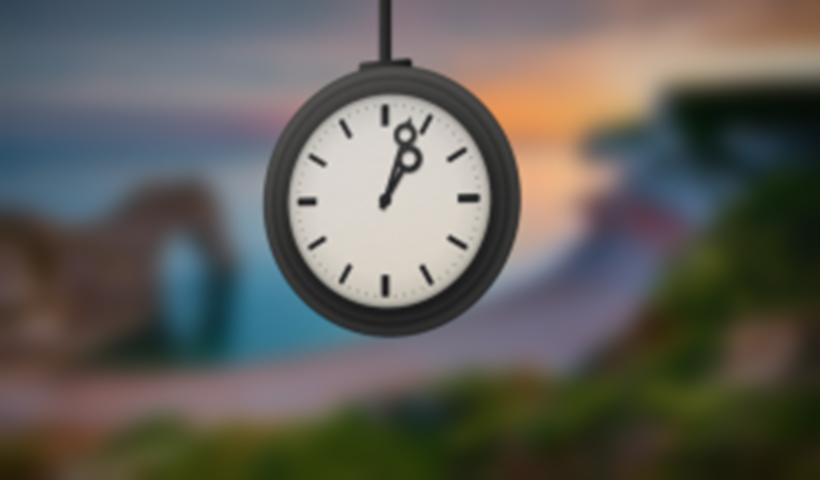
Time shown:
1,03
